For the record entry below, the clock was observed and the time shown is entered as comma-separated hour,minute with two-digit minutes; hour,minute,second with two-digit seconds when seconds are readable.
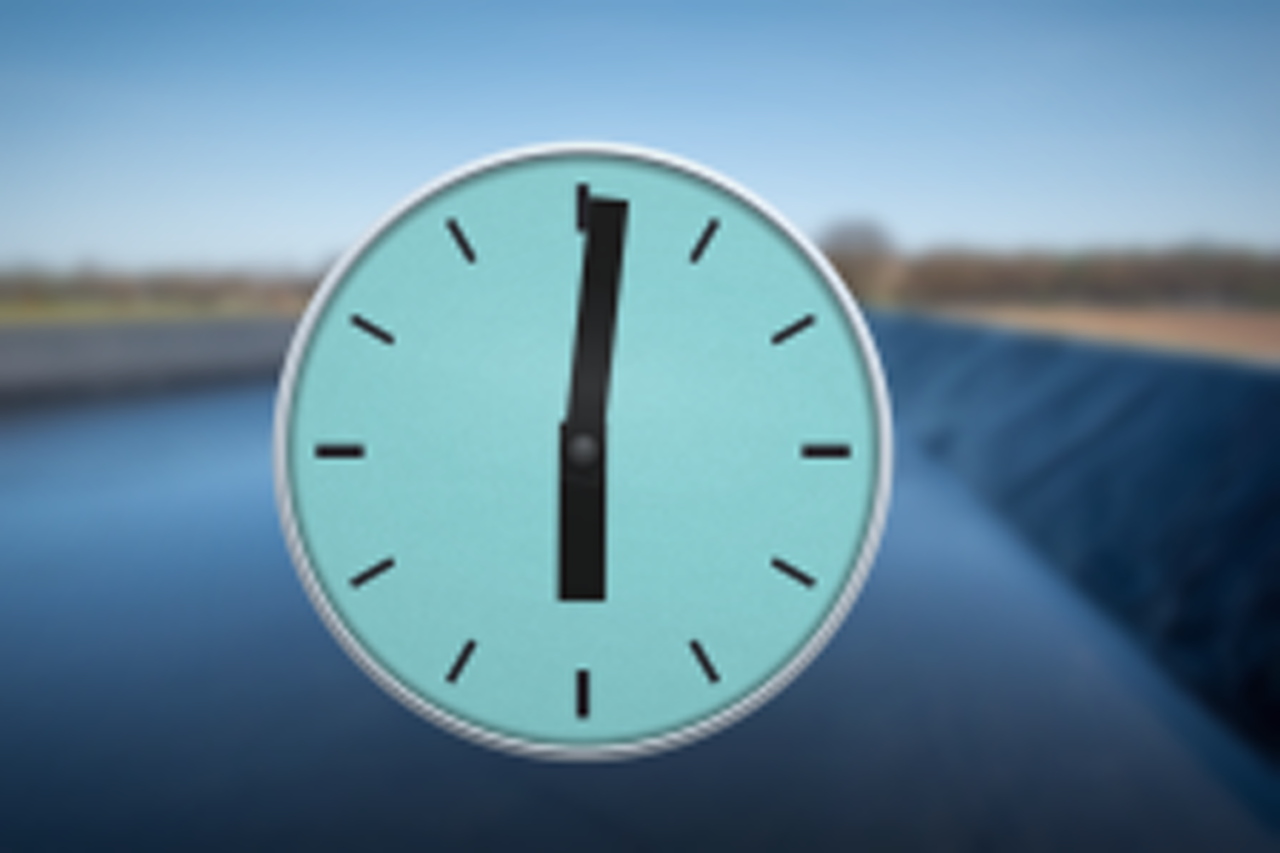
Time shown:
6,01
